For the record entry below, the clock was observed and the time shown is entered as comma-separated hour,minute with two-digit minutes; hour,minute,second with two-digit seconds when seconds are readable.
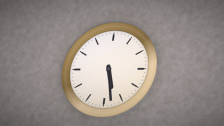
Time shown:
5,28
